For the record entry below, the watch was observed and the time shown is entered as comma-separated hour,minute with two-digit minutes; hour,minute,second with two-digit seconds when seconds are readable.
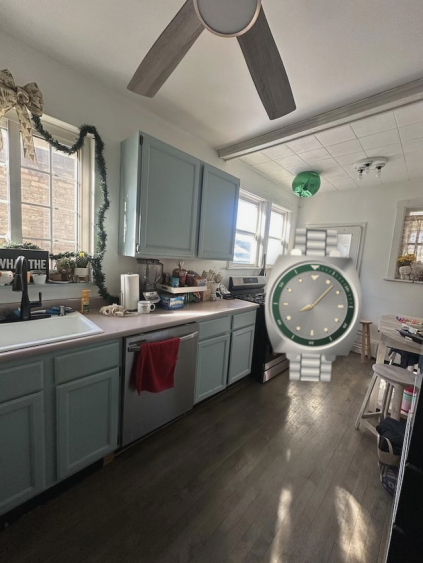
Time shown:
8,07
